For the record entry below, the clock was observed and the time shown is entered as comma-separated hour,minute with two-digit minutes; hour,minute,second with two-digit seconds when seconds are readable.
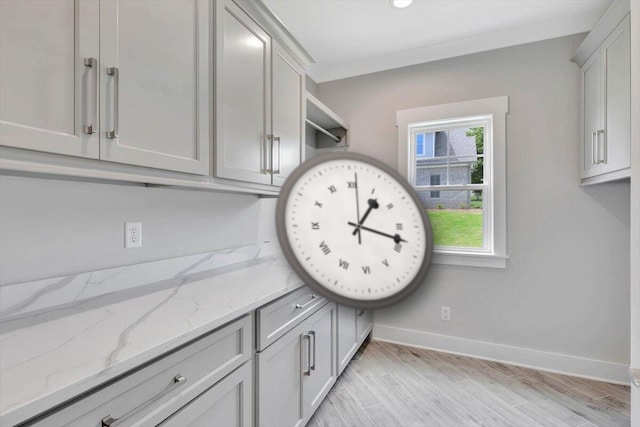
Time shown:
1,18,01
